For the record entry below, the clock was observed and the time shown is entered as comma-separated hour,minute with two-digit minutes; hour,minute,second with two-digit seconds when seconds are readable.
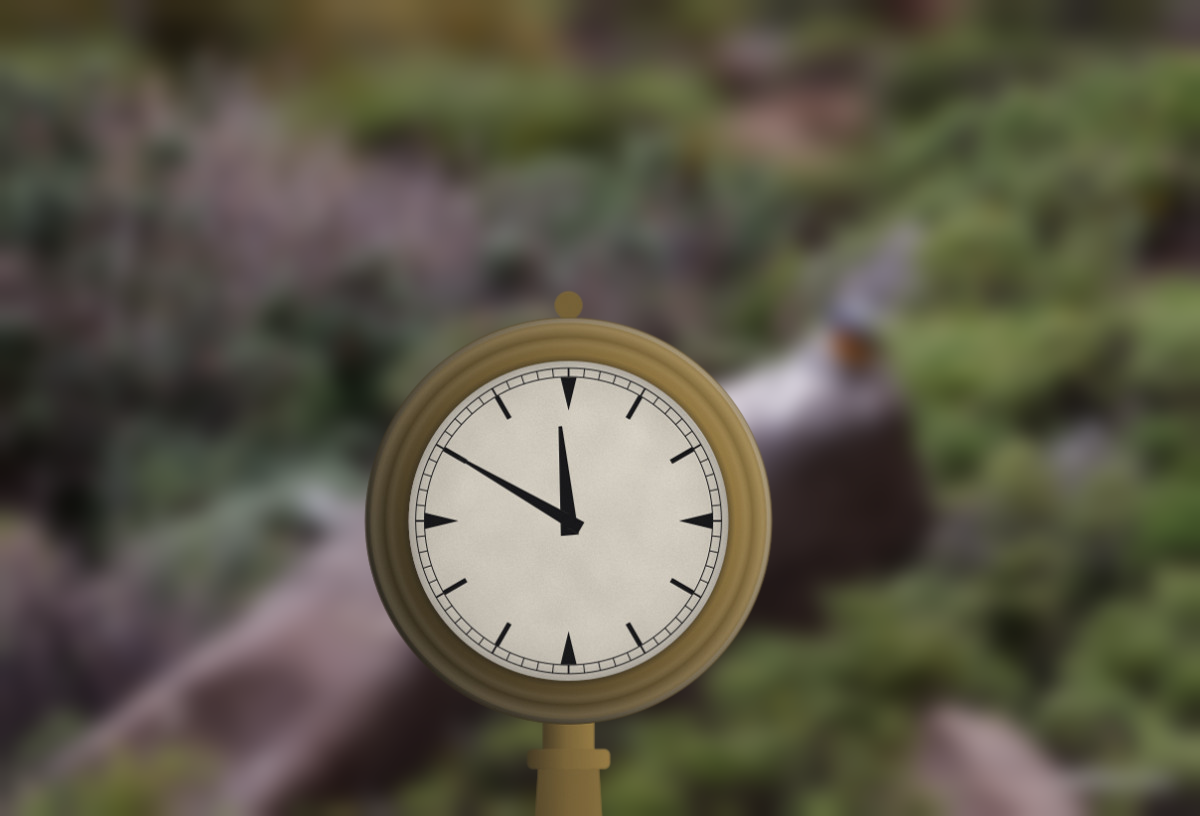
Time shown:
11,50
